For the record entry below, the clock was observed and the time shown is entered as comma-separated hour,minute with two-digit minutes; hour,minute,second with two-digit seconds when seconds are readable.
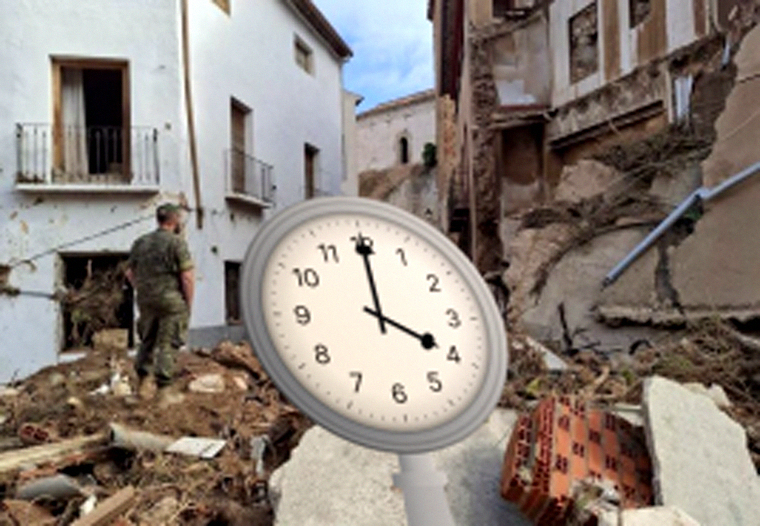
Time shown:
4,00
